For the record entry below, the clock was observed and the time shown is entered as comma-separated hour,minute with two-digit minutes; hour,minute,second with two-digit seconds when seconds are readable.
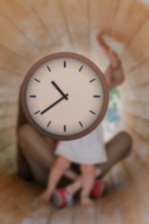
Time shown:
10,39
